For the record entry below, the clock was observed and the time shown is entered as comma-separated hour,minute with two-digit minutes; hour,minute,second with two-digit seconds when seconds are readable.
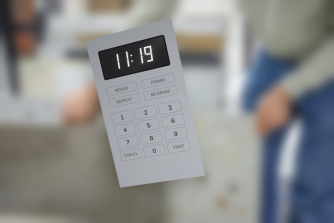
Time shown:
11,19
